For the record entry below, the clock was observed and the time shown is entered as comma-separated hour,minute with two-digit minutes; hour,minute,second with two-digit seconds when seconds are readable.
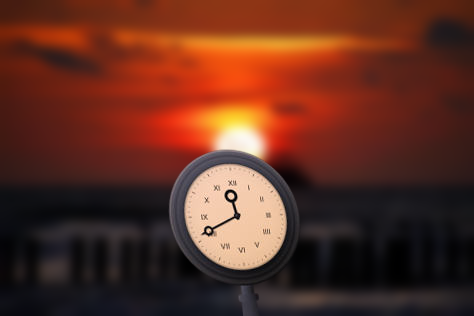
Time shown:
11,41
